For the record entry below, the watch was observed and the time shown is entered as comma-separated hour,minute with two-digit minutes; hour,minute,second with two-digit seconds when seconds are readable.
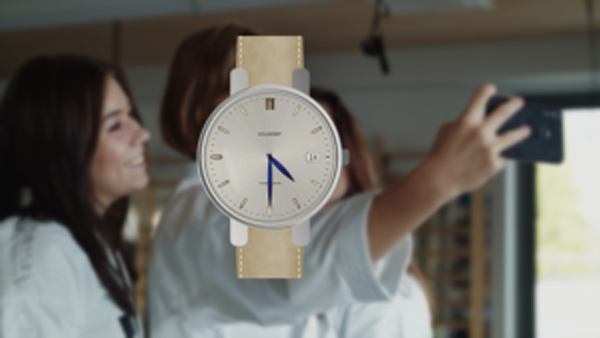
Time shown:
4,30
